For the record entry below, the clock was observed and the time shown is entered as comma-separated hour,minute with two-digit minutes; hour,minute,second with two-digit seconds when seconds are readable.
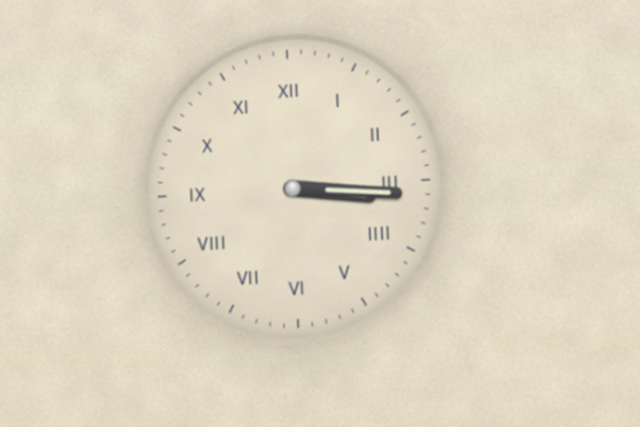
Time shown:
3,16
